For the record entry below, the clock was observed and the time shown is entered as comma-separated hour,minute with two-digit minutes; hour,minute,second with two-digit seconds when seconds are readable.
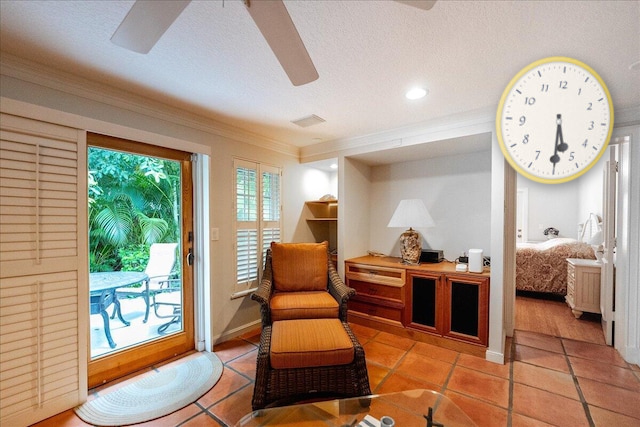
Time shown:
5,30
